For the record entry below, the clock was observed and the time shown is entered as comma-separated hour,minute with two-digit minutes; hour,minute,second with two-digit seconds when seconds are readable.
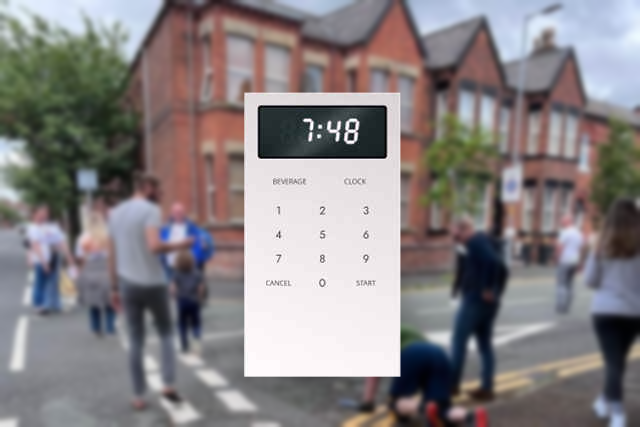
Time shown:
7,48
